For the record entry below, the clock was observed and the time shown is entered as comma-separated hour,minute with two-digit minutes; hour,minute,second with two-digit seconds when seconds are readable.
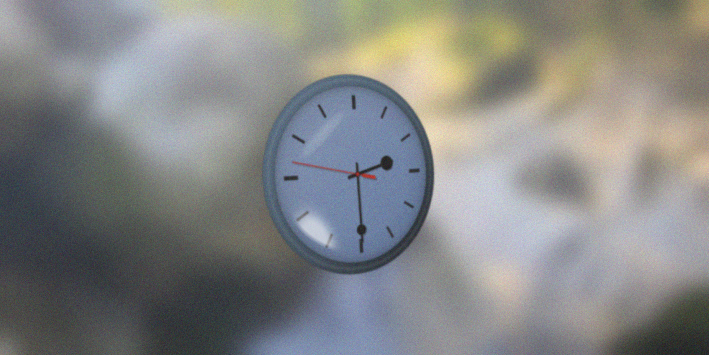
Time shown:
2,29,47
